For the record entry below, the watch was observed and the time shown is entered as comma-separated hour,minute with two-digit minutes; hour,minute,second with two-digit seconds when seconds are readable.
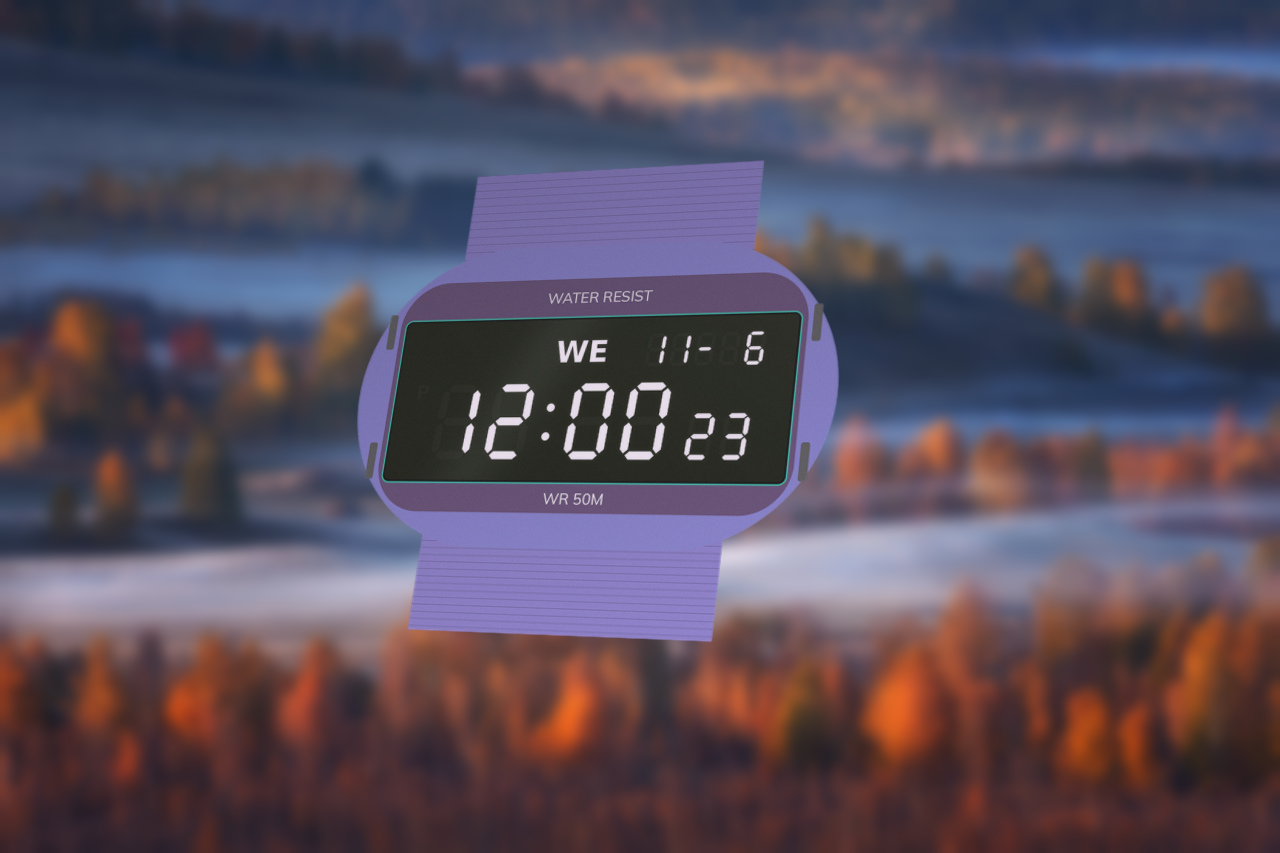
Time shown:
12,00,23
